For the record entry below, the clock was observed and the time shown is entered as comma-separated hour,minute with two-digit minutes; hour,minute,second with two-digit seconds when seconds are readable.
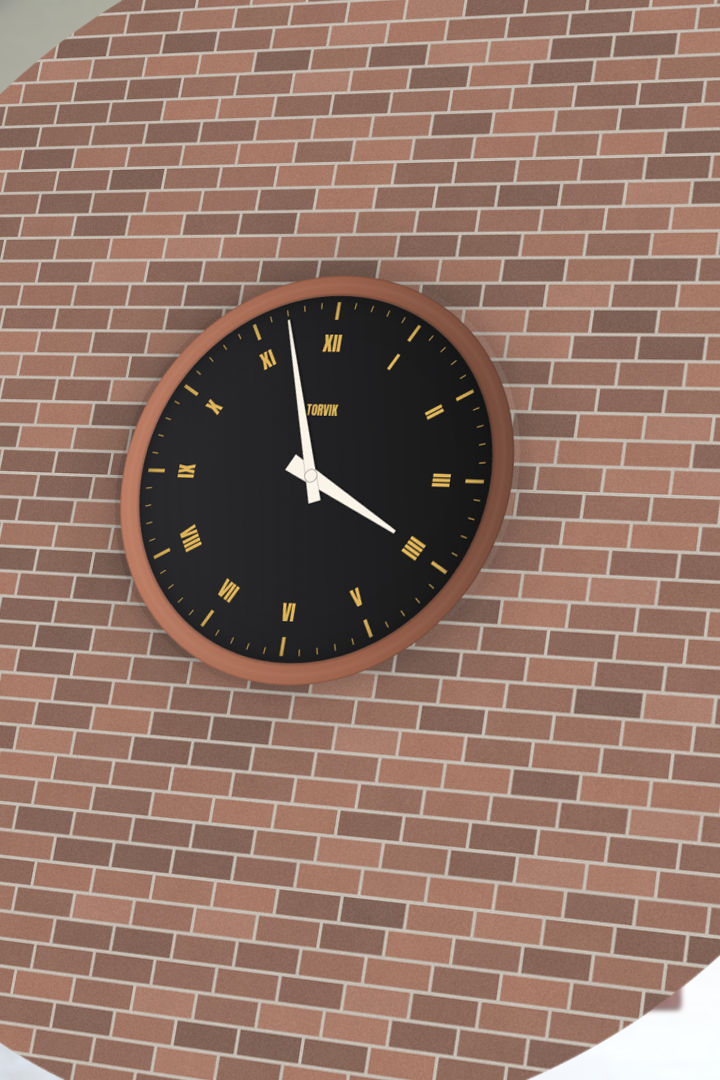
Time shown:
3,57
